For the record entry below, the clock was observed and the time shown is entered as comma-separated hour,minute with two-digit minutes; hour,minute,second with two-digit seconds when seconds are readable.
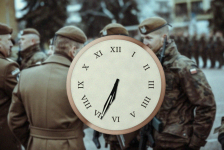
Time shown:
6,34
